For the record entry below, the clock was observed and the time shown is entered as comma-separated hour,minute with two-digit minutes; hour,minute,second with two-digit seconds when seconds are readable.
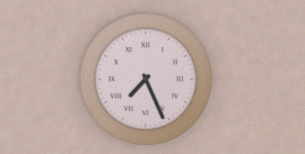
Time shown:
7,26
